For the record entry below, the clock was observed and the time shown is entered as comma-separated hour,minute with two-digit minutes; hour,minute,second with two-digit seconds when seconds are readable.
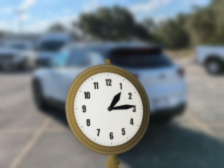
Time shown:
1,14
